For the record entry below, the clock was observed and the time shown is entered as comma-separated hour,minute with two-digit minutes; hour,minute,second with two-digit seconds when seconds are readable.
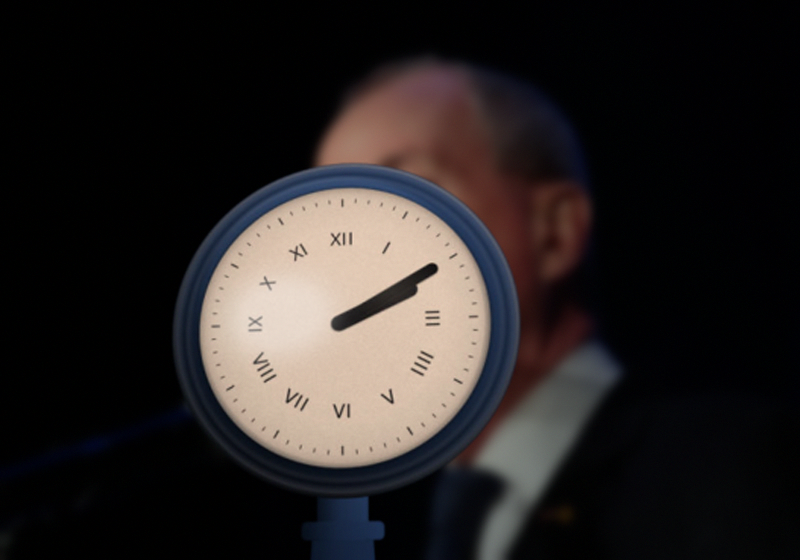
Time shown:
2,10
